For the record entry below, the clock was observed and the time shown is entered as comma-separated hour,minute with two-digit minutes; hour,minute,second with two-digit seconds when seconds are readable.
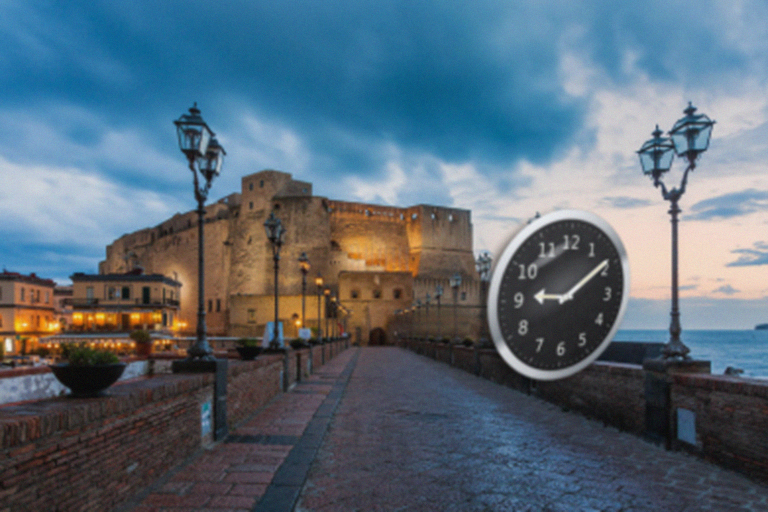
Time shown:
9,09
